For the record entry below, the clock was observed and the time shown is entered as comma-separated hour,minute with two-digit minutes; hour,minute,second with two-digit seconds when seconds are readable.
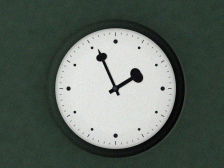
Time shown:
1,56
